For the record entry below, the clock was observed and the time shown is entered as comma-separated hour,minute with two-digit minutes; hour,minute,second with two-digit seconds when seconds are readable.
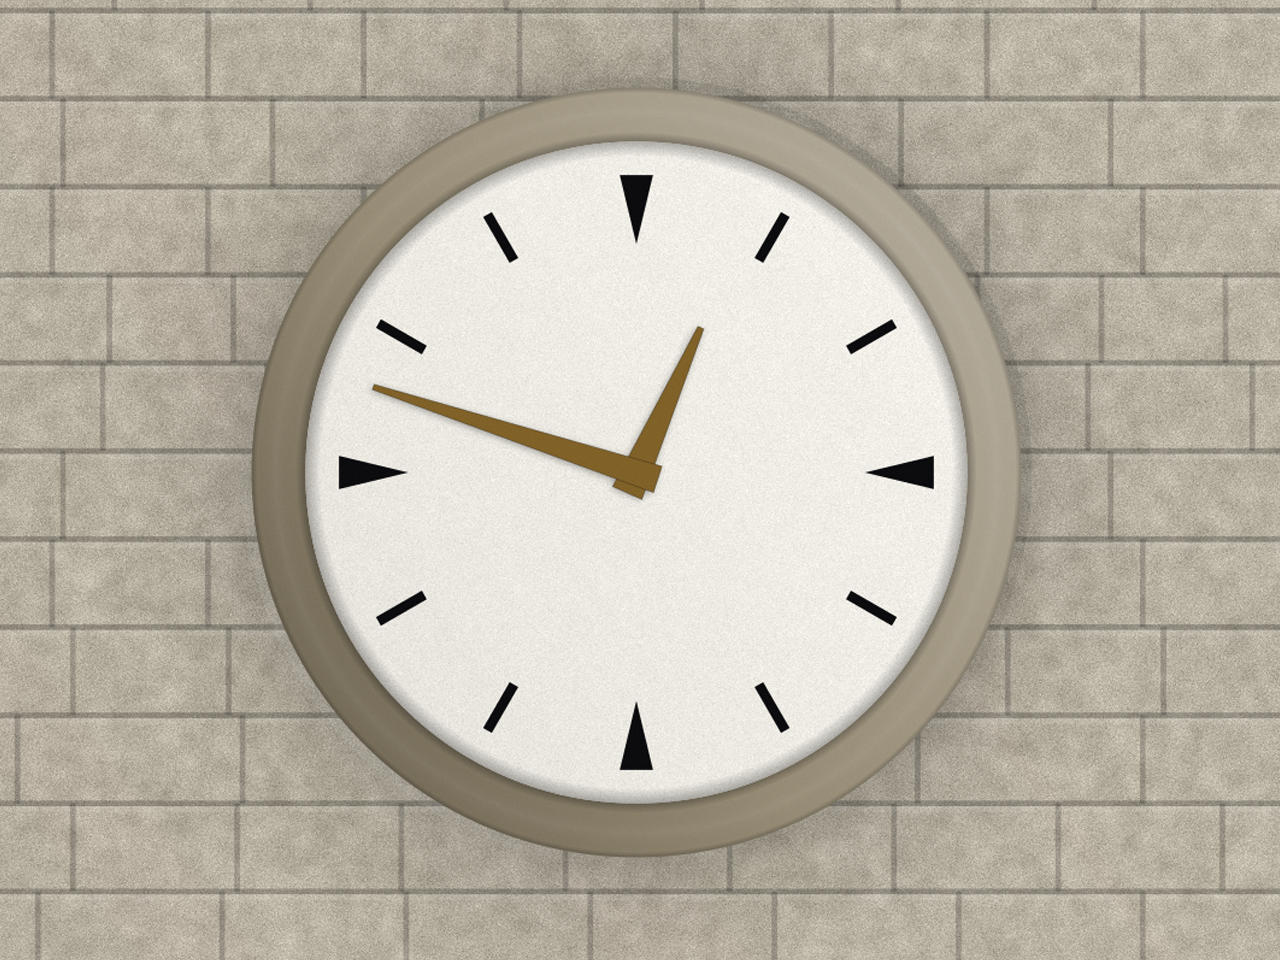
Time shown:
12,48
